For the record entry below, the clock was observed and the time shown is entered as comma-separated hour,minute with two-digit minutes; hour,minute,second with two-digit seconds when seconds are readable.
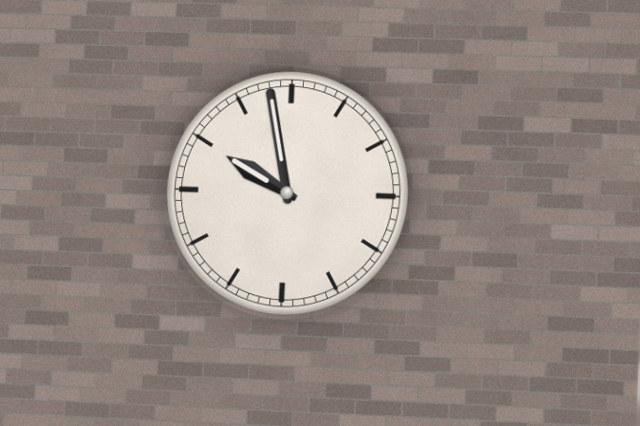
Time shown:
9,58
